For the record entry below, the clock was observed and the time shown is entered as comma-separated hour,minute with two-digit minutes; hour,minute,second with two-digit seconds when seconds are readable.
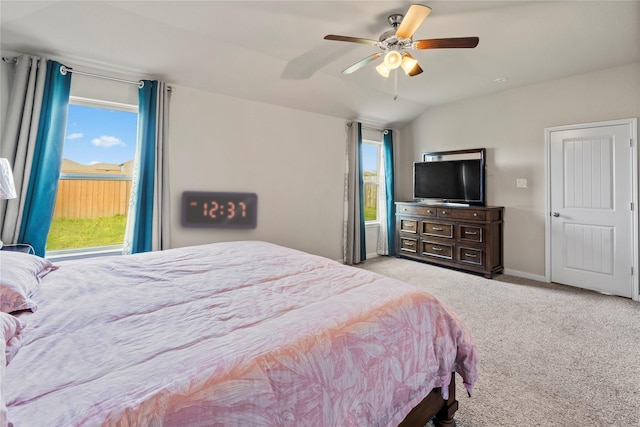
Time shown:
12,37
